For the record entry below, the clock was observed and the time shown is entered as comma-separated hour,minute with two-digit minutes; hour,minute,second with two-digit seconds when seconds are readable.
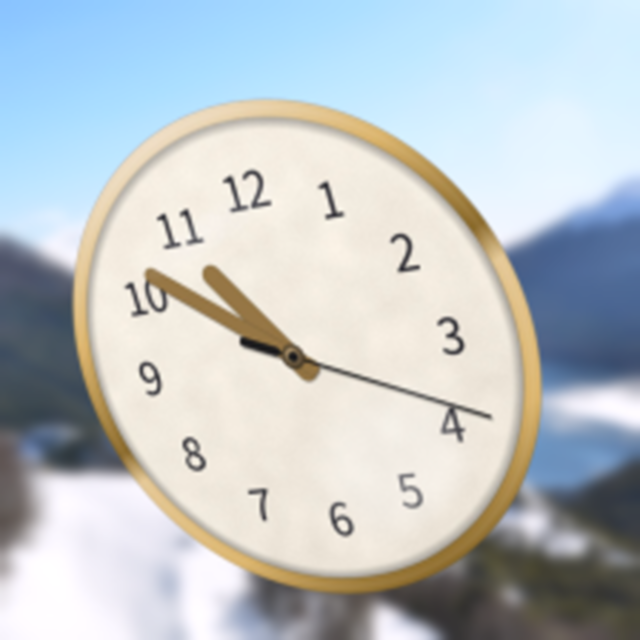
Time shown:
10,51,19
